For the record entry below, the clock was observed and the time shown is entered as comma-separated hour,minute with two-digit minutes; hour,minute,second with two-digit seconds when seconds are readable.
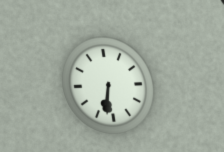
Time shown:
6,32
